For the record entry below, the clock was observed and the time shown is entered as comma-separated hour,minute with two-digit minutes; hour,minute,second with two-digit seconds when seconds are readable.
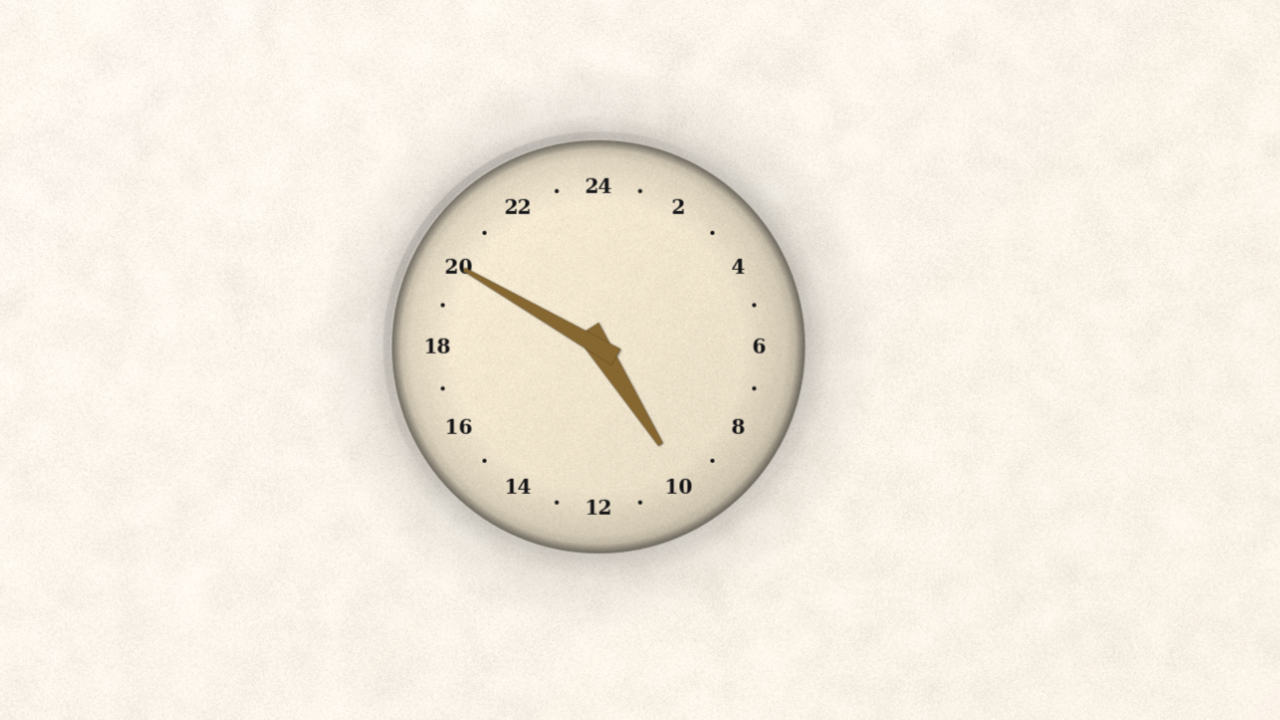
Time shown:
9,50
